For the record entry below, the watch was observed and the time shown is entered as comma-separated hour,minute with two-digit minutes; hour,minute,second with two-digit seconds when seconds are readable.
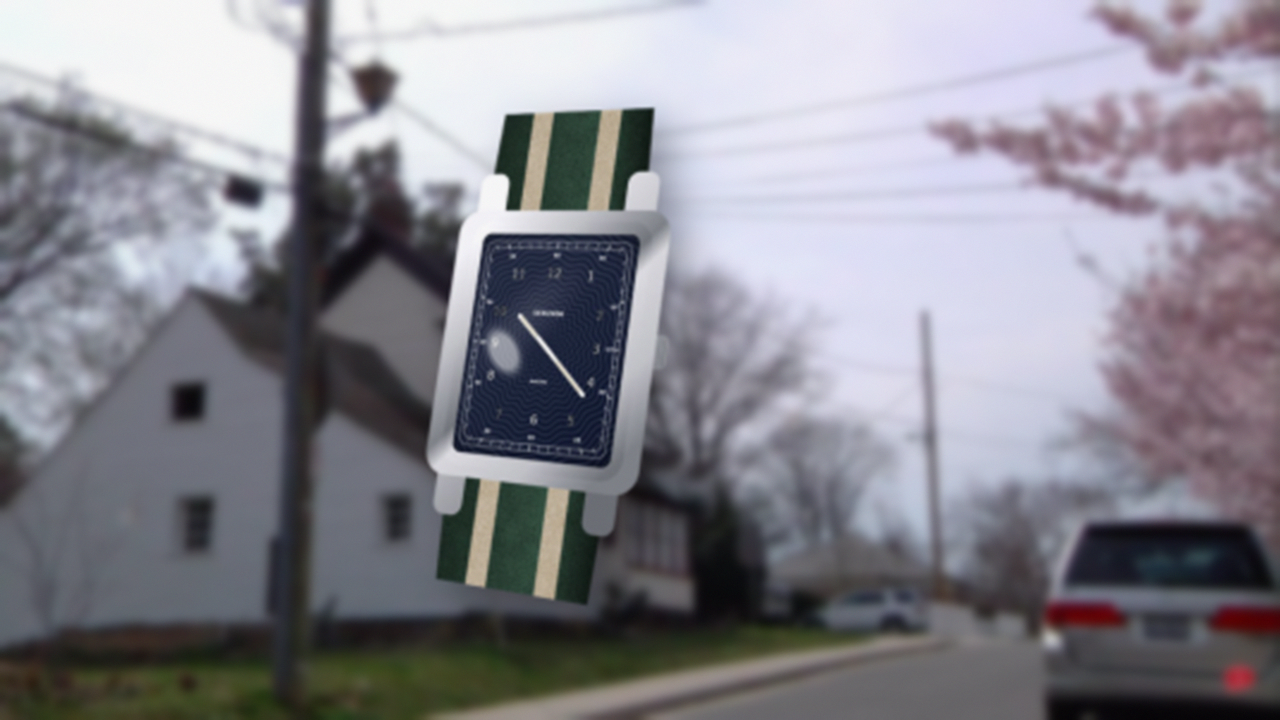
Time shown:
10,22
